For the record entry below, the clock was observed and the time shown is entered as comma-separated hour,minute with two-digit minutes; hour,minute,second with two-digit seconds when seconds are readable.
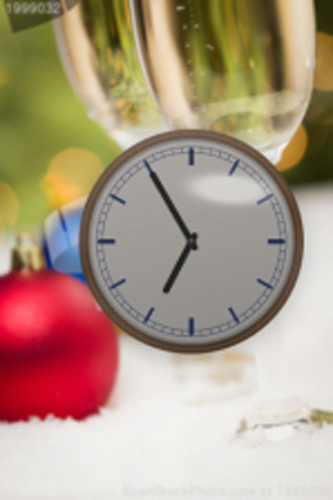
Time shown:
6,55
